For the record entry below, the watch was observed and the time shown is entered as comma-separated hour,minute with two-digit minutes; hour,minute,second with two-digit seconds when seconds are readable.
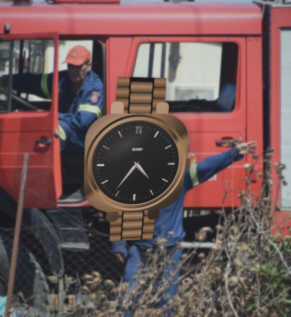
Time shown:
4,36
